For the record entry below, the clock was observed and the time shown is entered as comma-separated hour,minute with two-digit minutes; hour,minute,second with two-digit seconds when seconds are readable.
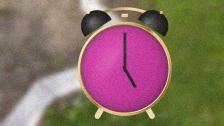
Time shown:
5,00
